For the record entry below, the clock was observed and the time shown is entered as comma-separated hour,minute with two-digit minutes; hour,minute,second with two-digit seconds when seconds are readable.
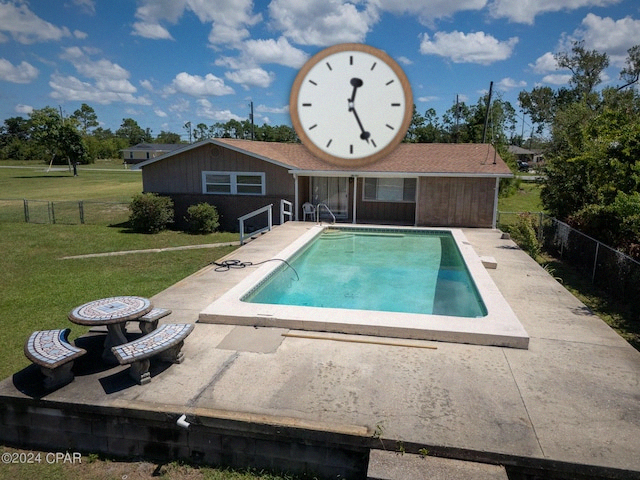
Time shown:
12,26
